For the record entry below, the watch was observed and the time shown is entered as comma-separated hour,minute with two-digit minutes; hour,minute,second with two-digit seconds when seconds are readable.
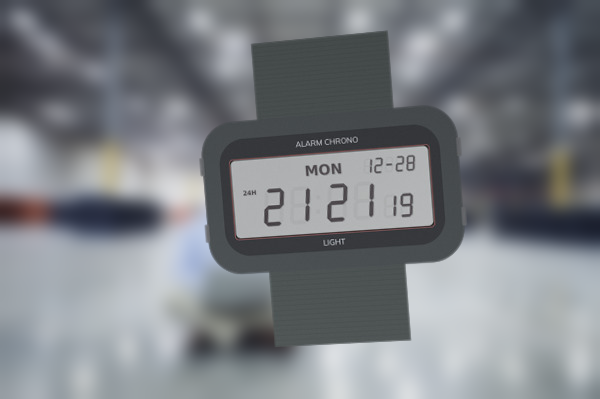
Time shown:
21,21,19
